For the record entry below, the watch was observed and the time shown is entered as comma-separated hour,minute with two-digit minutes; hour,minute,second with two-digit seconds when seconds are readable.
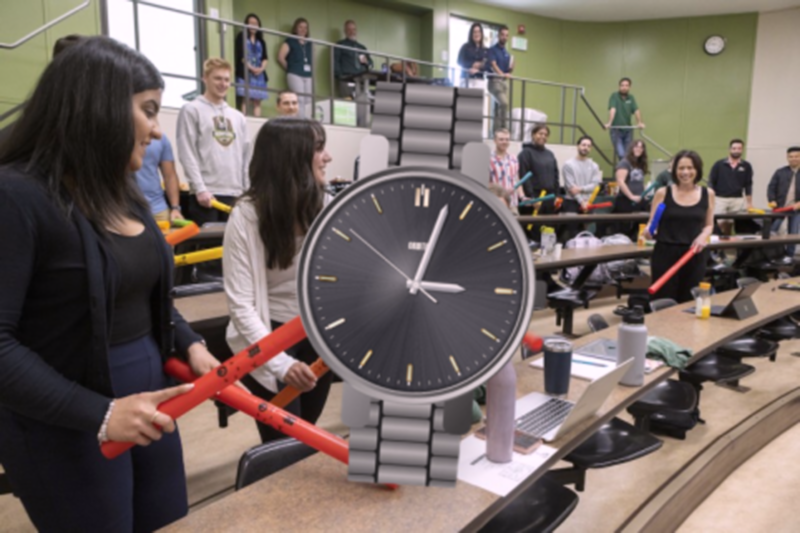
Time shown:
3,02,51
